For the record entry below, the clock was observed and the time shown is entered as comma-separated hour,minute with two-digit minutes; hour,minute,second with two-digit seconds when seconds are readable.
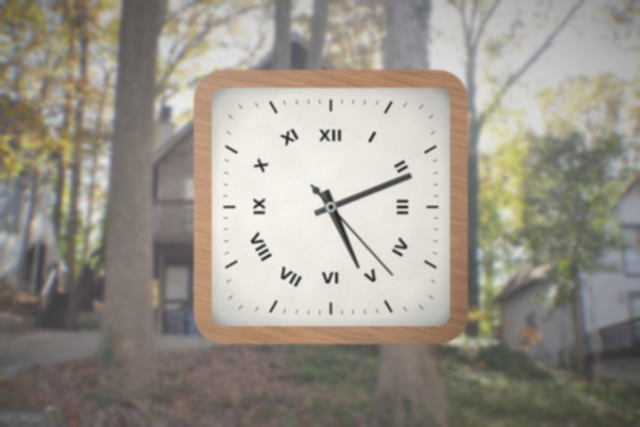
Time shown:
5,11,23
